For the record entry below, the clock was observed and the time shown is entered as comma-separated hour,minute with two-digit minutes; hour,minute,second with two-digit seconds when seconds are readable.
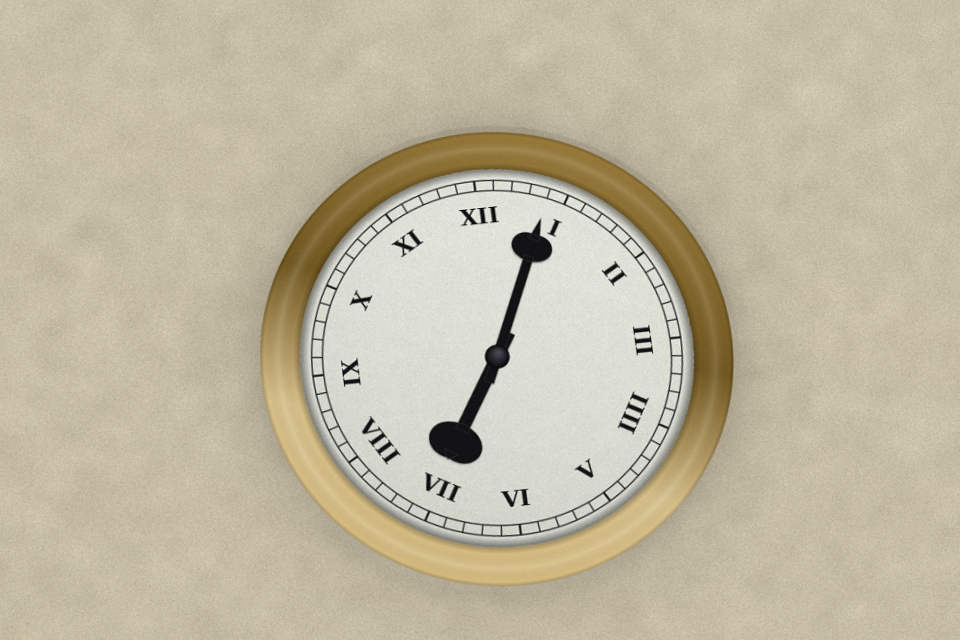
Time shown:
7,04
